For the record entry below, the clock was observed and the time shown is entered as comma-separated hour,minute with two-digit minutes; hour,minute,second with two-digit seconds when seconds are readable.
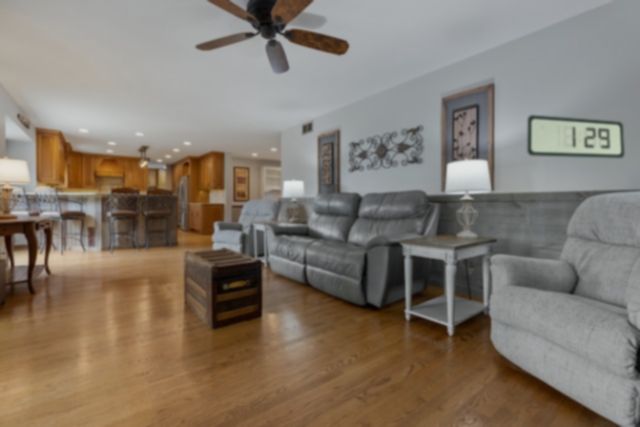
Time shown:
1,29
